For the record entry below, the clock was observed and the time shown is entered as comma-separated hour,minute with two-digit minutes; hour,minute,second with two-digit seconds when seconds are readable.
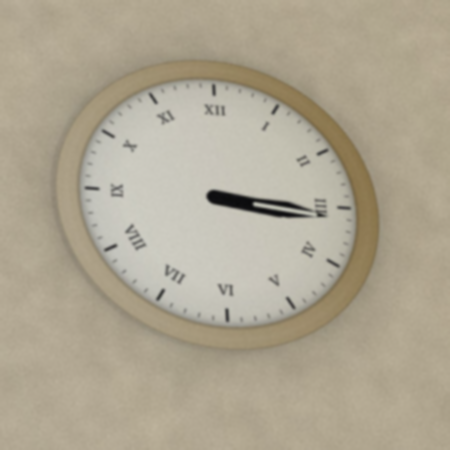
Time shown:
3,16
